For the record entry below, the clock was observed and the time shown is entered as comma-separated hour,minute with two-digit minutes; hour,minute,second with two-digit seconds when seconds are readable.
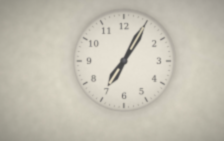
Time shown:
7,05
